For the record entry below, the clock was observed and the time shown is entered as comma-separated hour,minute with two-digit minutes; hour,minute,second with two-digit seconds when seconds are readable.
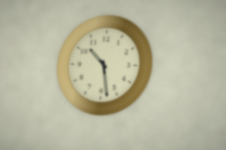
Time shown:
10,28
